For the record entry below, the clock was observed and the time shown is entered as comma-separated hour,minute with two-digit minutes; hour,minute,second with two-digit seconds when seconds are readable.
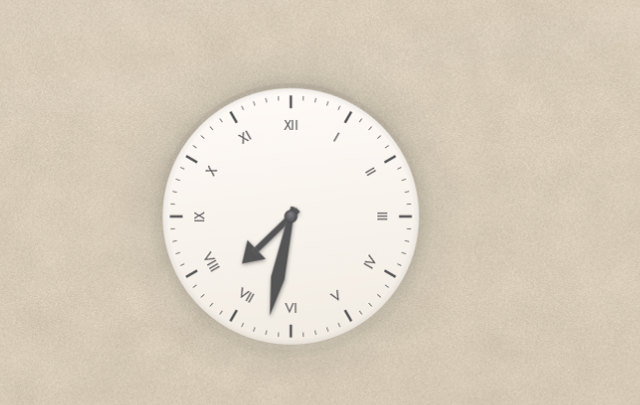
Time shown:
7,32
